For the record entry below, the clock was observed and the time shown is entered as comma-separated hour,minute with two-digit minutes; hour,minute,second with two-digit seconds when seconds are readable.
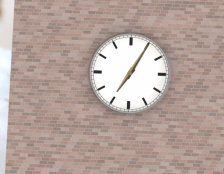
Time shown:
7,05
